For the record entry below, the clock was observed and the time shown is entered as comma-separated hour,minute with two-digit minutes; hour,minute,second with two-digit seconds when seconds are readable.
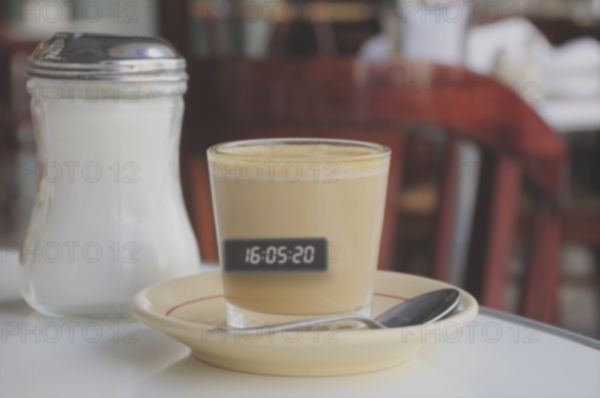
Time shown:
16,05,20
